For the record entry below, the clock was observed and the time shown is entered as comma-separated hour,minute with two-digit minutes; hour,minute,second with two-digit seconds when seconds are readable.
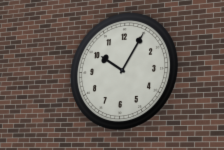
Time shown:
10,05
